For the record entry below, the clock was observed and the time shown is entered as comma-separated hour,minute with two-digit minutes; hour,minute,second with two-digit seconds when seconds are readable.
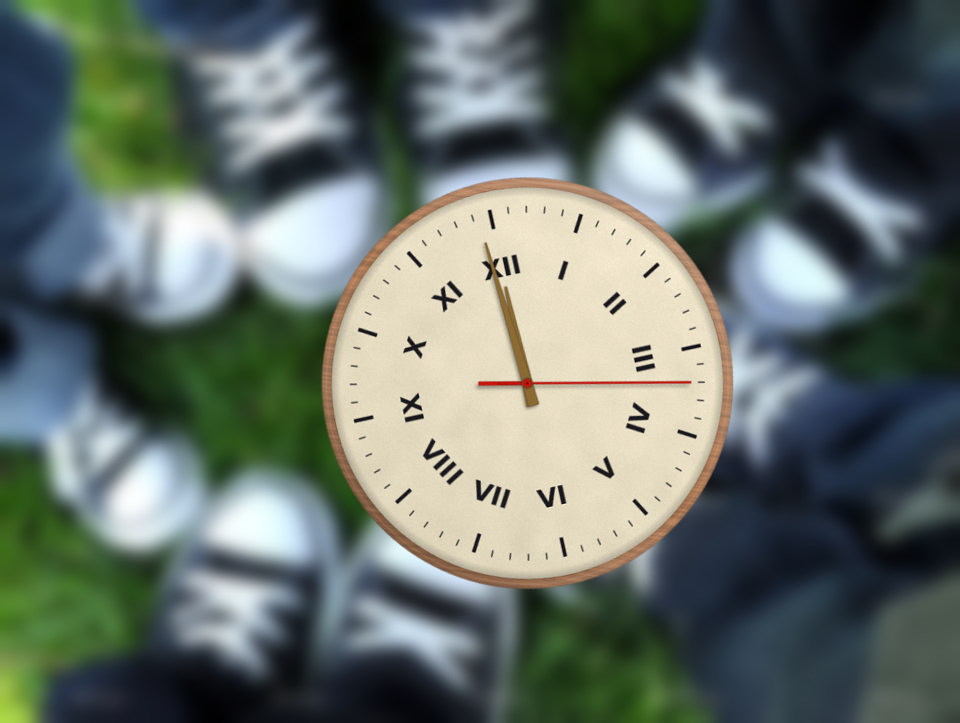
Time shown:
11,59,17
